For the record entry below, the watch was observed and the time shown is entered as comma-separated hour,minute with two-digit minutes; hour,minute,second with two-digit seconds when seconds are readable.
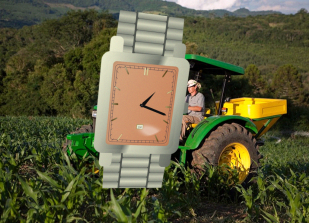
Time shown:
1,18
